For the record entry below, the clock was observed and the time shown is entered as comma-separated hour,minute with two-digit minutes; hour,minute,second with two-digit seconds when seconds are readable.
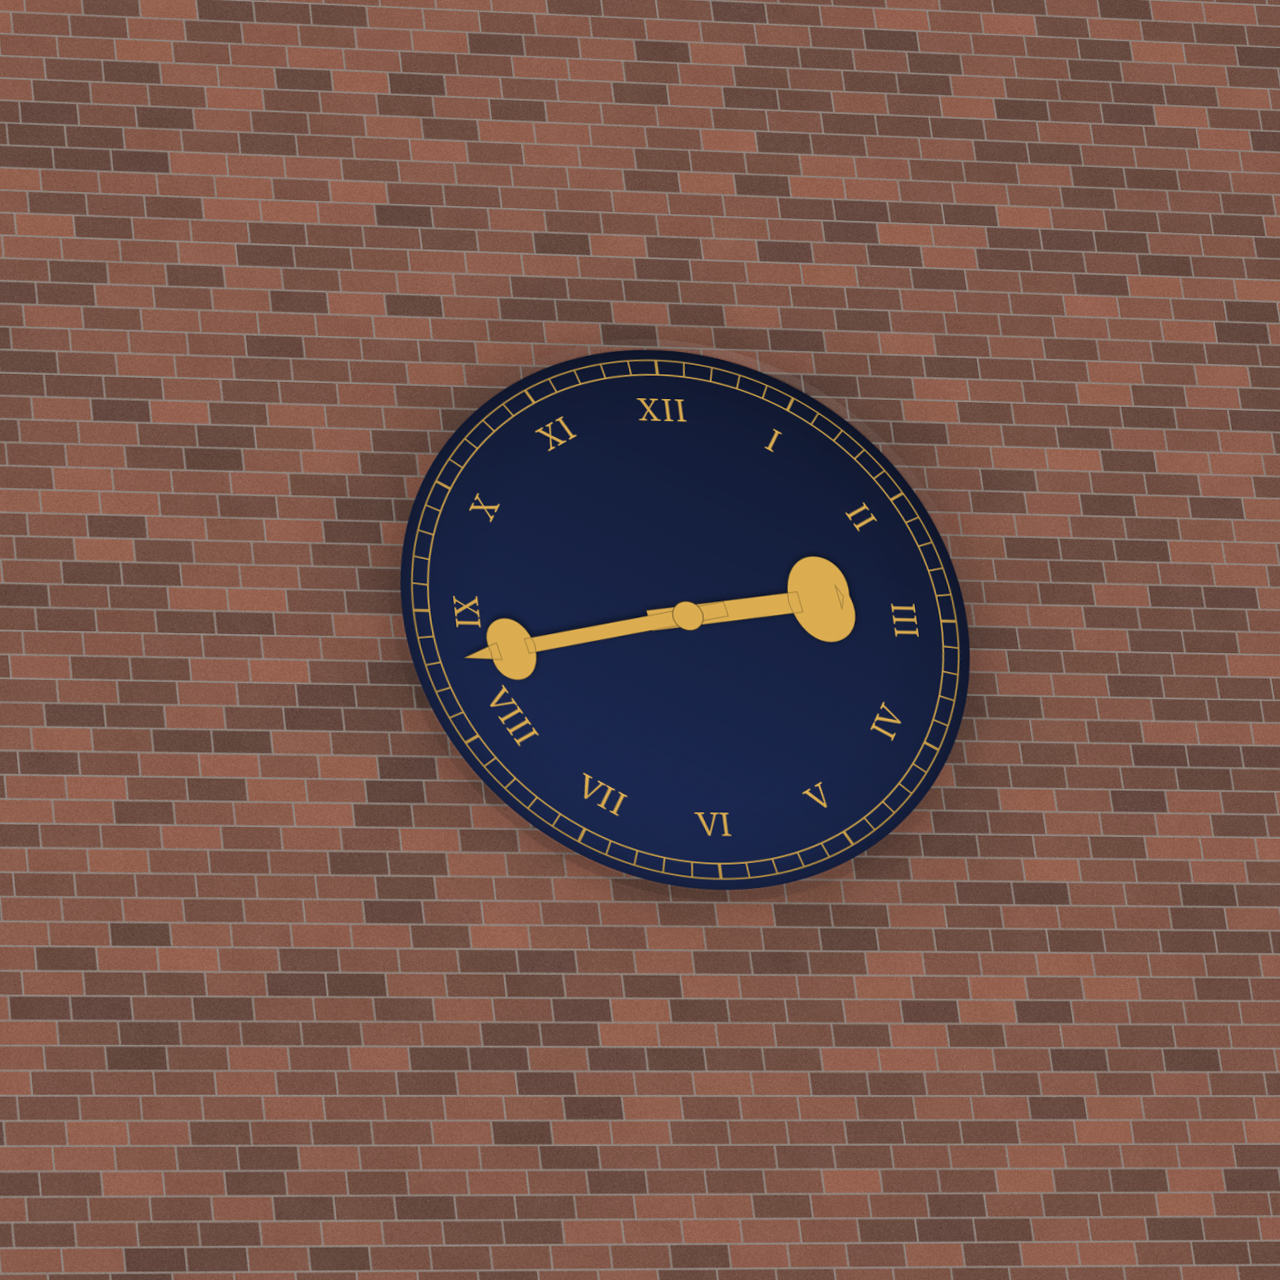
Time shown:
2,43
